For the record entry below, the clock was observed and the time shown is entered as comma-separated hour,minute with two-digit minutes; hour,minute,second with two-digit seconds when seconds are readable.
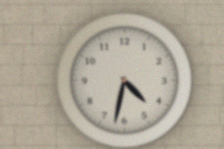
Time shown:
4,32
